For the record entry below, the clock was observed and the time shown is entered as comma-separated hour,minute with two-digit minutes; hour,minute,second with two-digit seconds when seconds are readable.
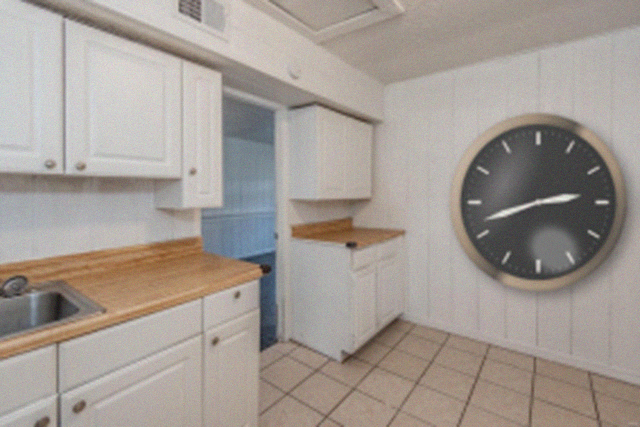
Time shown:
2,42
